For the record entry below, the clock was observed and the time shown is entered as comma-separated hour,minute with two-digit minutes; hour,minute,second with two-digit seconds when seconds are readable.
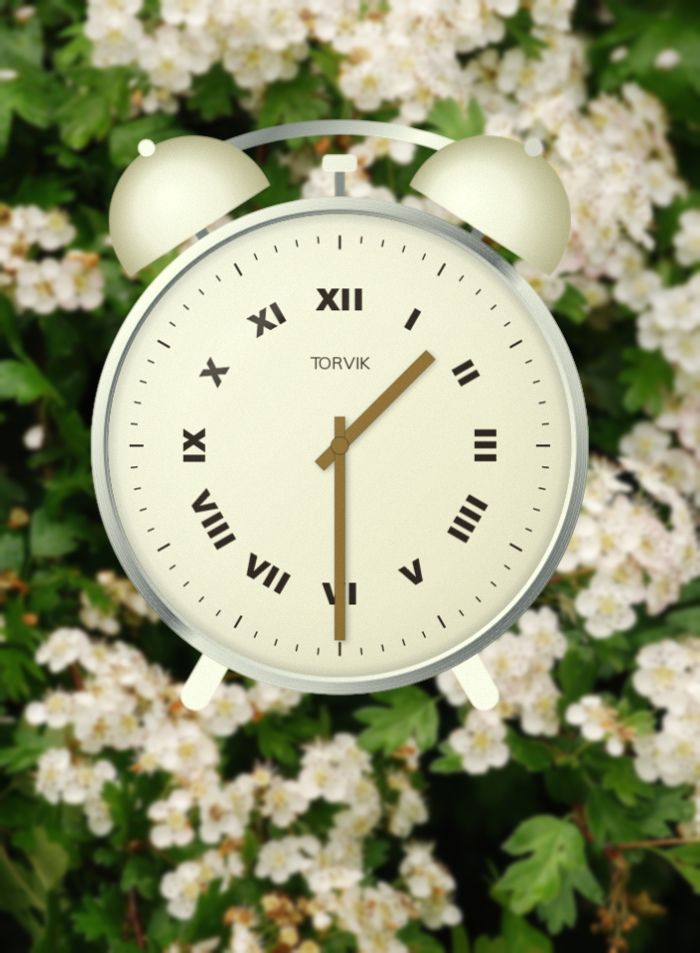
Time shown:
1,30
